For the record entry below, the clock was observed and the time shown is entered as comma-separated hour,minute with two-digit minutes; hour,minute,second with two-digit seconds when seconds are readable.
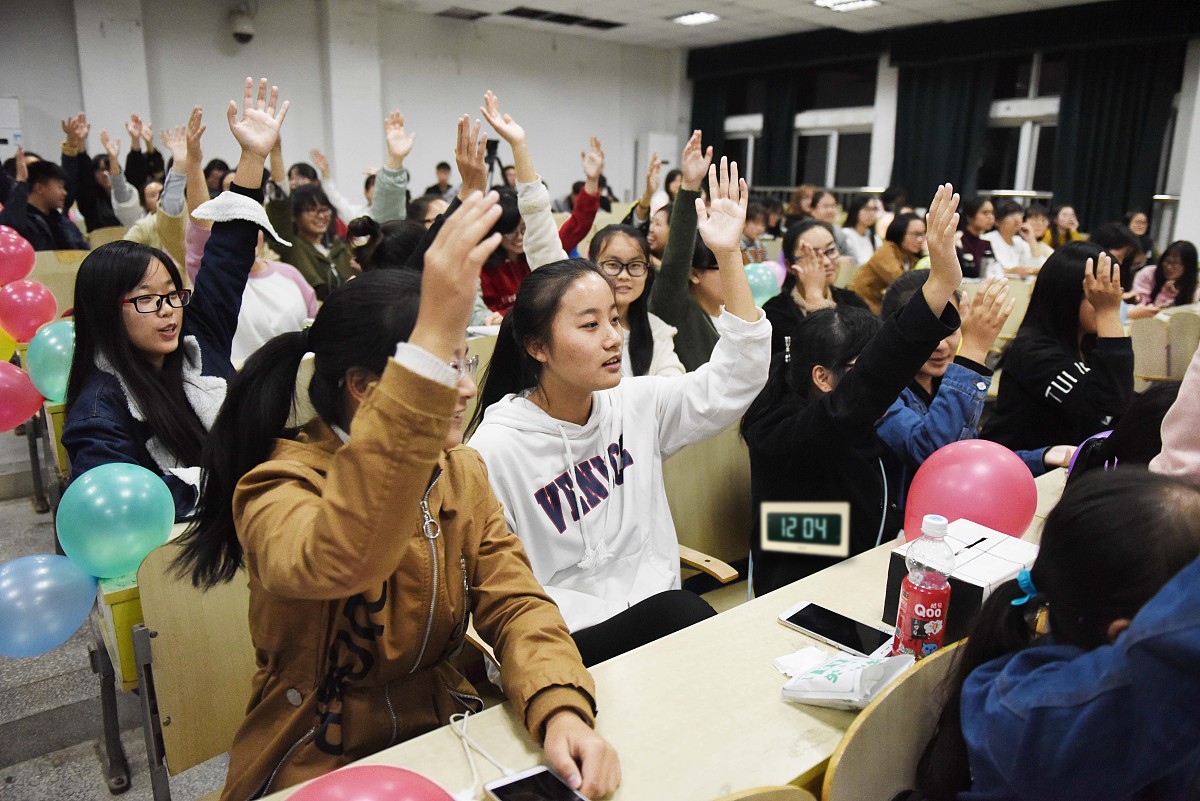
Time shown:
12,04
